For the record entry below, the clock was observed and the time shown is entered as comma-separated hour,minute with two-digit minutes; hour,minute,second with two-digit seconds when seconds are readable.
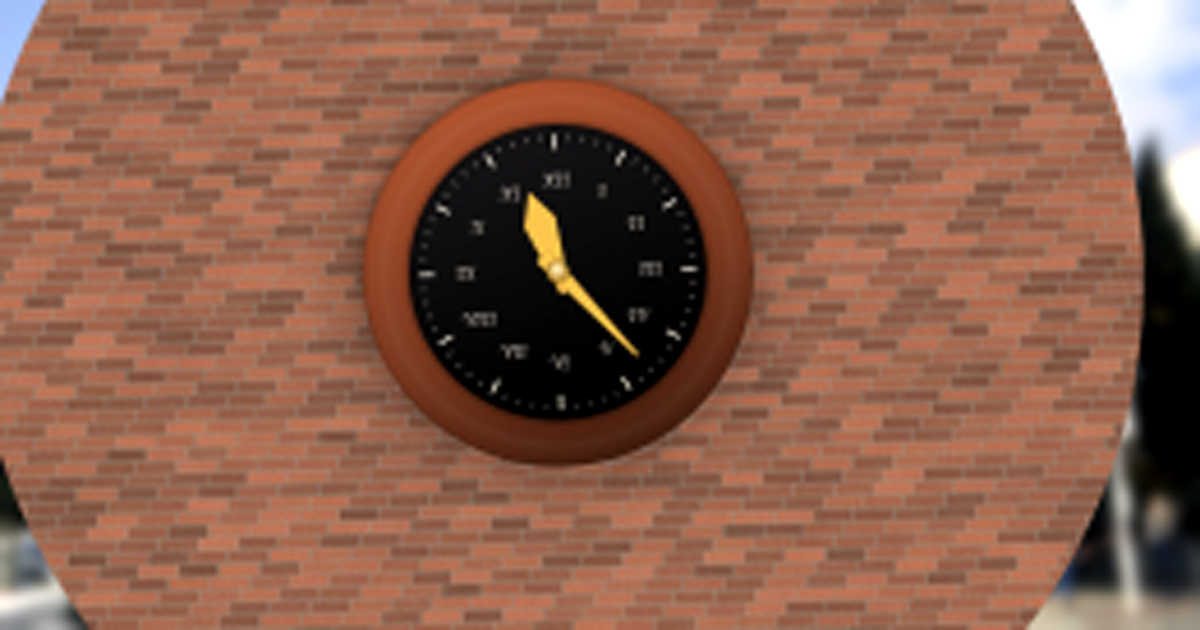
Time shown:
11,23
